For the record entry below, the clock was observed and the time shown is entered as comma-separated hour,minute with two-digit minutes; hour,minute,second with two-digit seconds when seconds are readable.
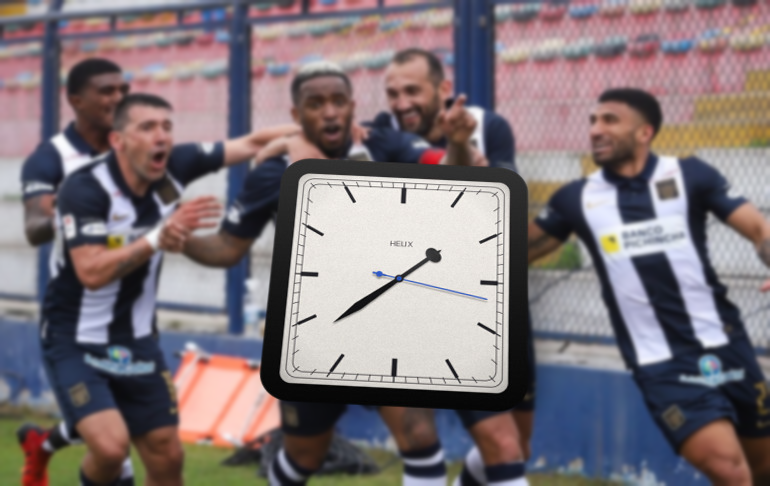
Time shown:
1,38,17
